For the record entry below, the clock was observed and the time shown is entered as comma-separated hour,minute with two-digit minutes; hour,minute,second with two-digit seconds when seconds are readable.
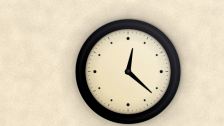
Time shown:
12,22
